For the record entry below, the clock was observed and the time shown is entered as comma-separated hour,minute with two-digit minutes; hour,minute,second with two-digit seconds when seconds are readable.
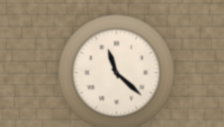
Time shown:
11,22
